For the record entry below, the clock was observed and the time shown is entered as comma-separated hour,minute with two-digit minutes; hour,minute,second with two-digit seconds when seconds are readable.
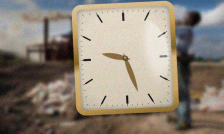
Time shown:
9,27
